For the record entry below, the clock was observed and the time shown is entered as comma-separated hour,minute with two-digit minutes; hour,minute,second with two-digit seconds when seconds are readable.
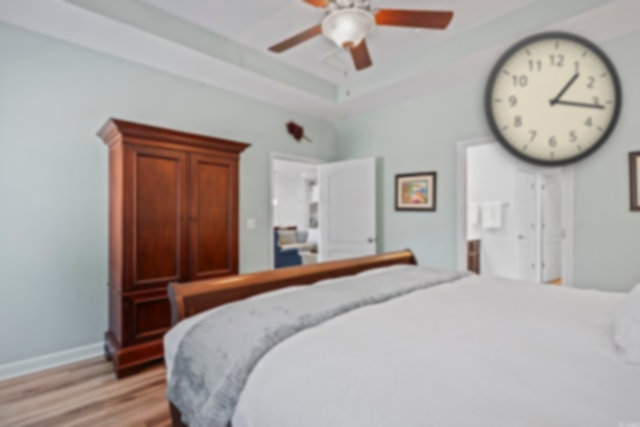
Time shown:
1,16
